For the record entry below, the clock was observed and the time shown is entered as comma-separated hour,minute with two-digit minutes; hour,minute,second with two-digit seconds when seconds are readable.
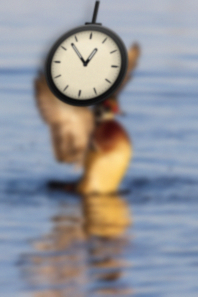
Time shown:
12,53
